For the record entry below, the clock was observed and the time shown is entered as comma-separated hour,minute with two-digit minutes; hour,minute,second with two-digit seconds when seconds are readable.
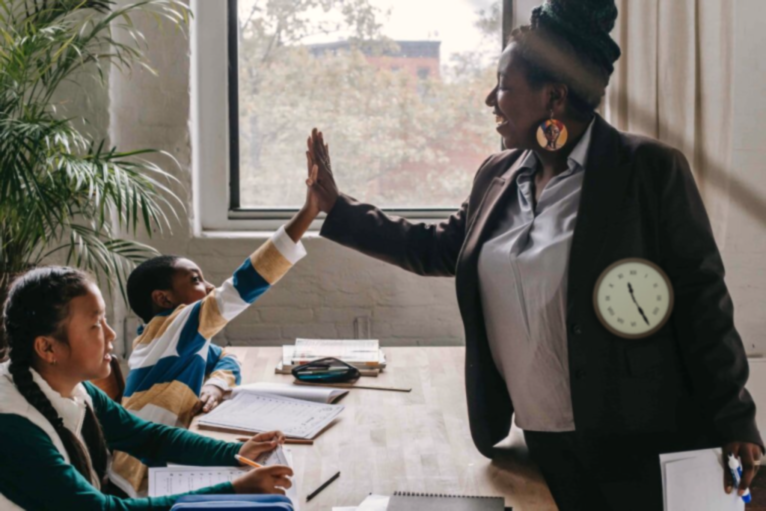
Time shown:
11,25
